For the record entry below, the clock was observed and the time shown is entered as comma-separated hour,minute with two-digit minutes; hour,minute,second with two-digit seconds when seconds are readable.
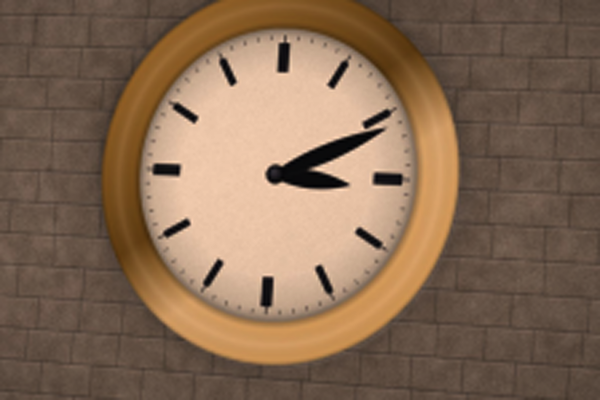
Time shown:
3,11
